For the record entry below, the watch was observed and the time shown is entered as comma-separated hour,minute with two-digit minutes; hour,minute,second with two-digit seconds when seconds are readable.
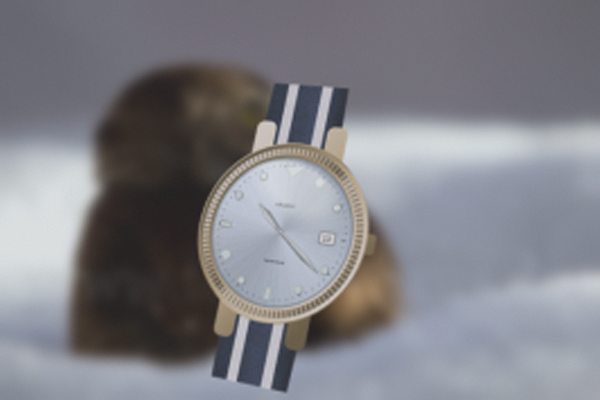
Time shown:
10,21
